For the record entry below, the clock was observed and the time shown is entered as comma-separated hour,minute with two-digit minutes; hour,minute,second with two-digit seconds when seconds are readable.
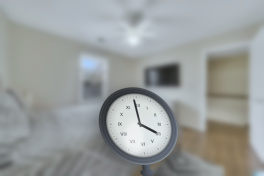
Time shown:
3,59
